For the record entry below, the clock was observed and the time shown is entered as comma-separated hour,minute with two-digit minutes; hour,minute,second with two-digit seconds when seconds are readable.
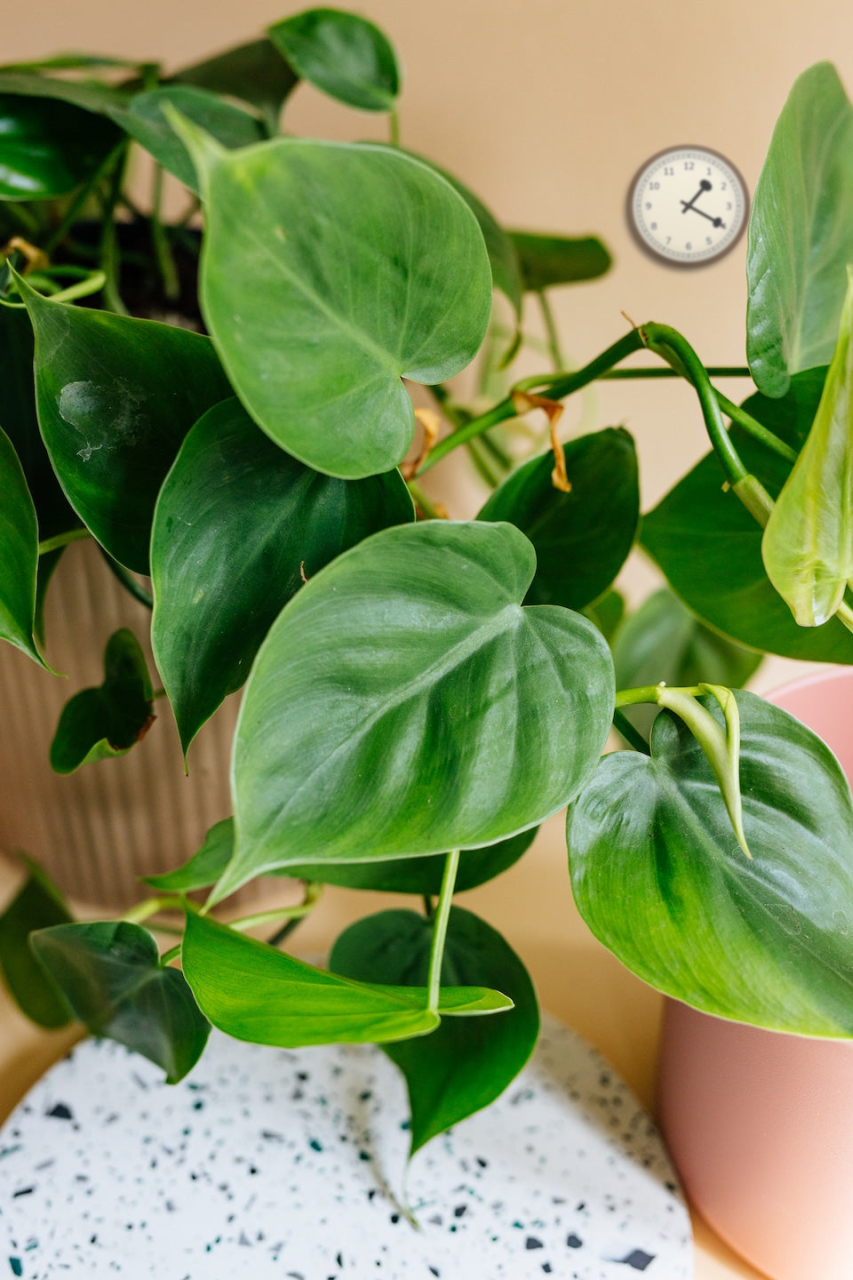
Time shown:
1,20
